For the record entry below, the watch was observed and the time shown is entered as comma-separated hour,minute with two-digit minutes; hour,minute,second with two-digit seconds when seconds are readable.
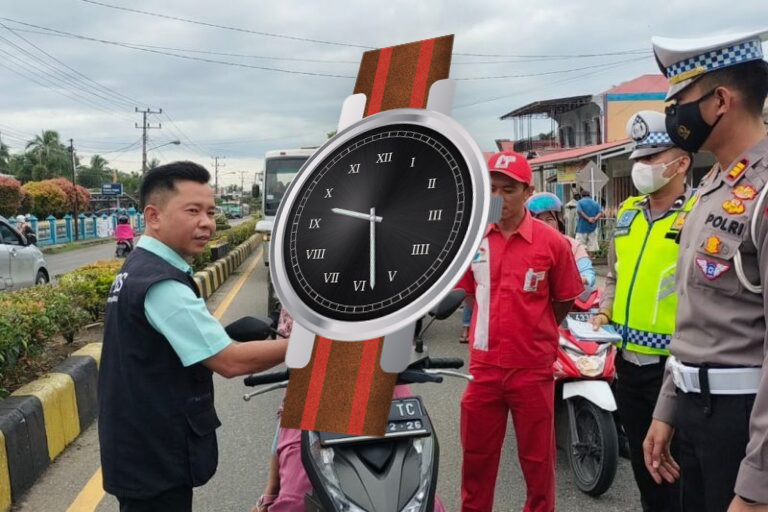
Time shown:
9,28
